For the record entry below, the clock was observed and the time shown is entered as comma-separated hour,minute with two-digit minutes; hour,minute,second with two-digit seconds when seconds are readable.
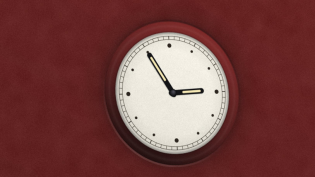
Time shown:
2,55
